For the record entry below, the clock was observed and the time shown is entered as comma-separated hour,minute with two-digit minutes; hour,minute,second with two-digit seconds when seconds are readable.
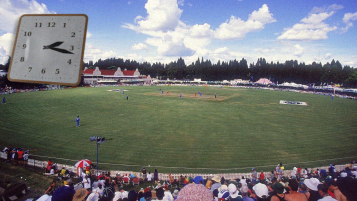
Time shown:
2,17
